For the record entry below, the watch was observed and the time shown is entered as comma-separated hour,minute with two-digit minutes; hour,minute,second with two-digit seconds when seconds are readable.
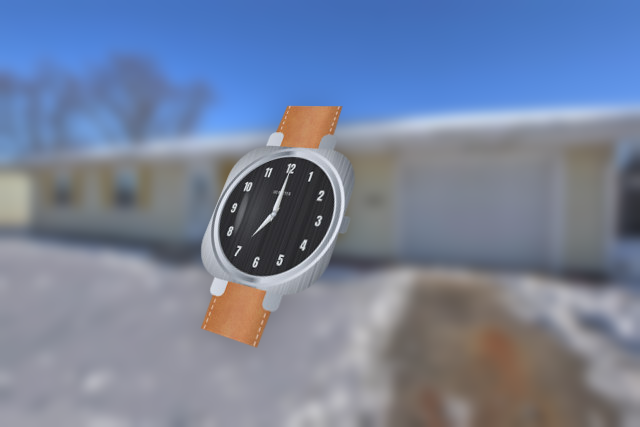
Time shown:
7,00
